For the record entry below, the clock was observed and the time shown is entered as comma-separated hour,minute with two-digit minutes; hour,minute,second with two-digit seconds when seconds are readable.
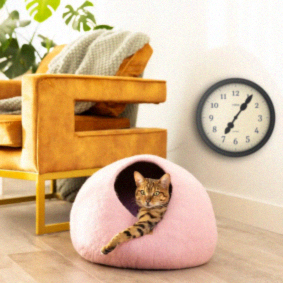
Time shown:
7,06
